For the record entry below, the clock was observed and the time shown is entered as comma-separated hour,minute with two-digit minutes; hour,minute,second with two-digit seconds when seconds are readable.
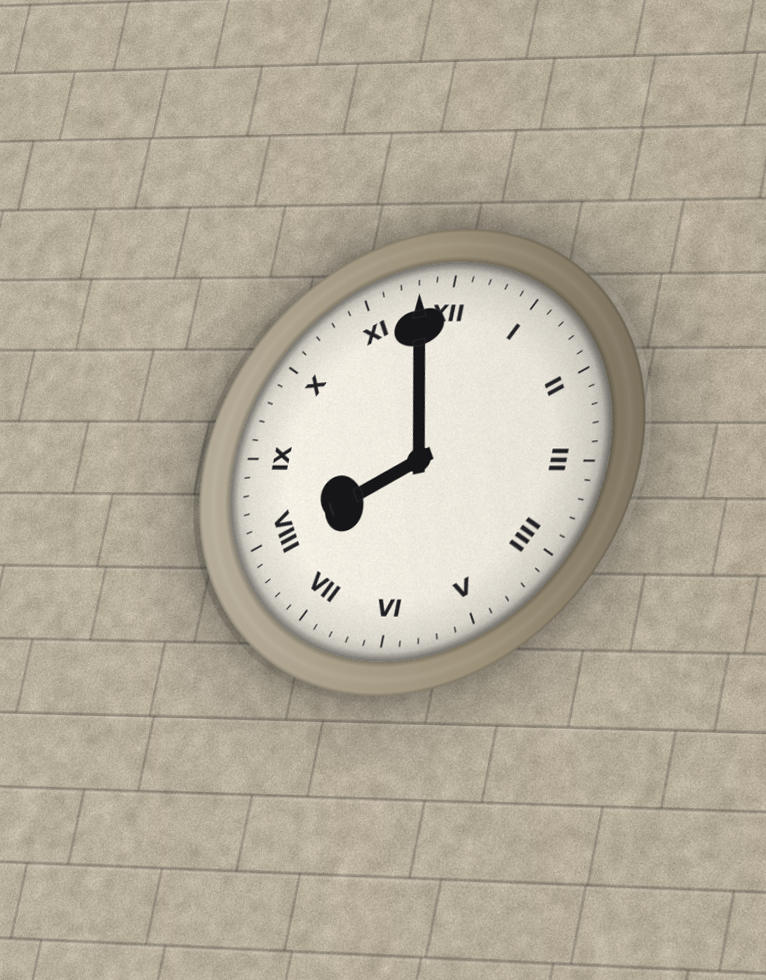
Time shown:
7,58
